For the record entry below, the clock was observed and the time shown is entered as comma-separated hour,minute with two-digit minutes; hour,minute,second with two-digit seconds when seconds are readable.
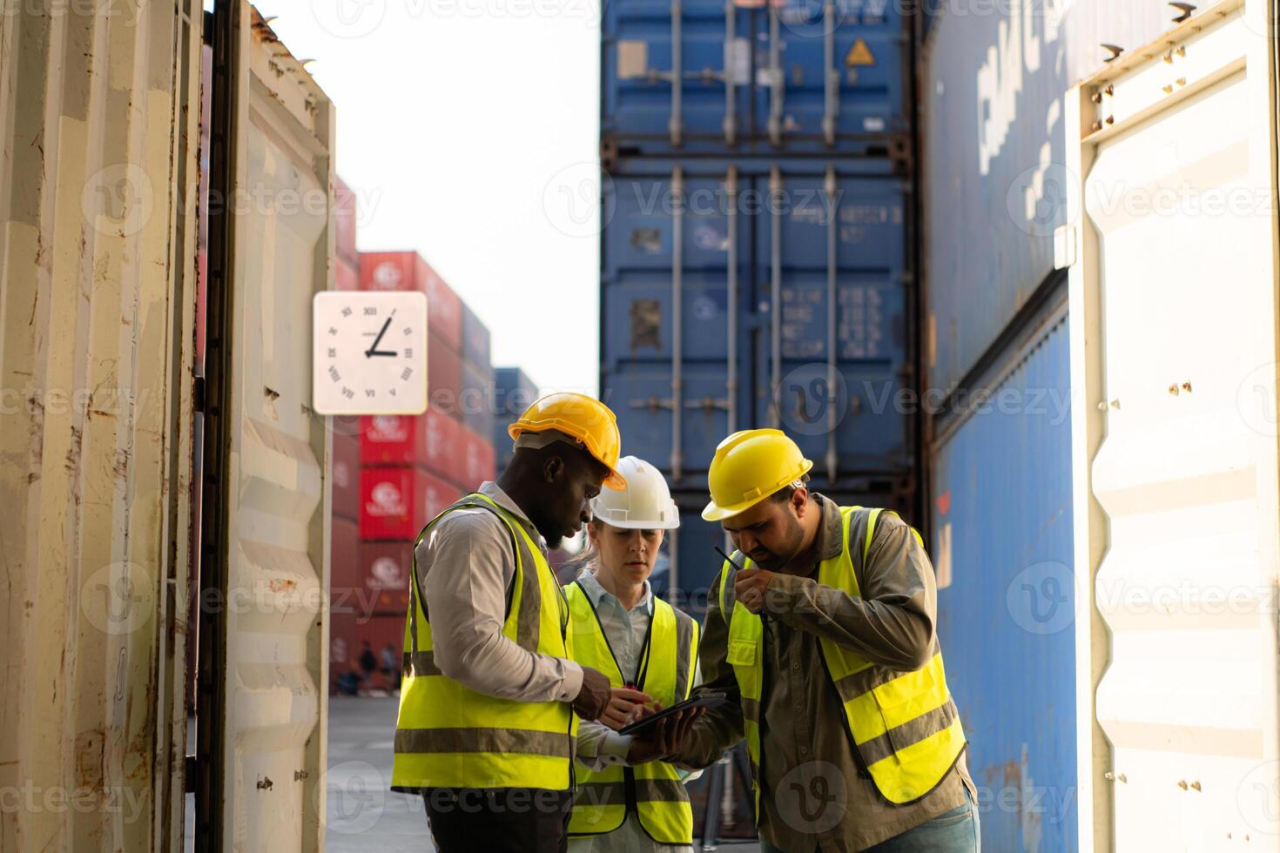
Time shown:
3,05
